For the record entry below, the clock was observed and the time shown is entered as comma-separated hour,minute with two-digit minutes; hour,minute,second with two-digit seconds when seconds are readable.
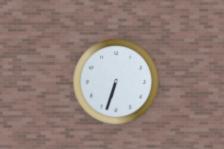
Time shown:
6,33
